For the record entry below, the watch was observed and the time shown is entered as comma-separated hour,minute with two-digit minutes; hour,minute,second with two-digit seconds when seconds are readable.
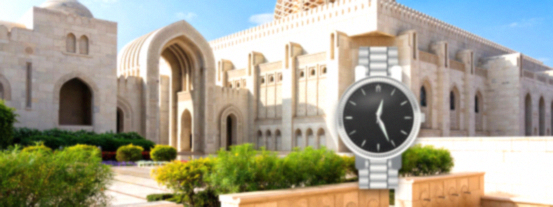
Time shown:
12,26
